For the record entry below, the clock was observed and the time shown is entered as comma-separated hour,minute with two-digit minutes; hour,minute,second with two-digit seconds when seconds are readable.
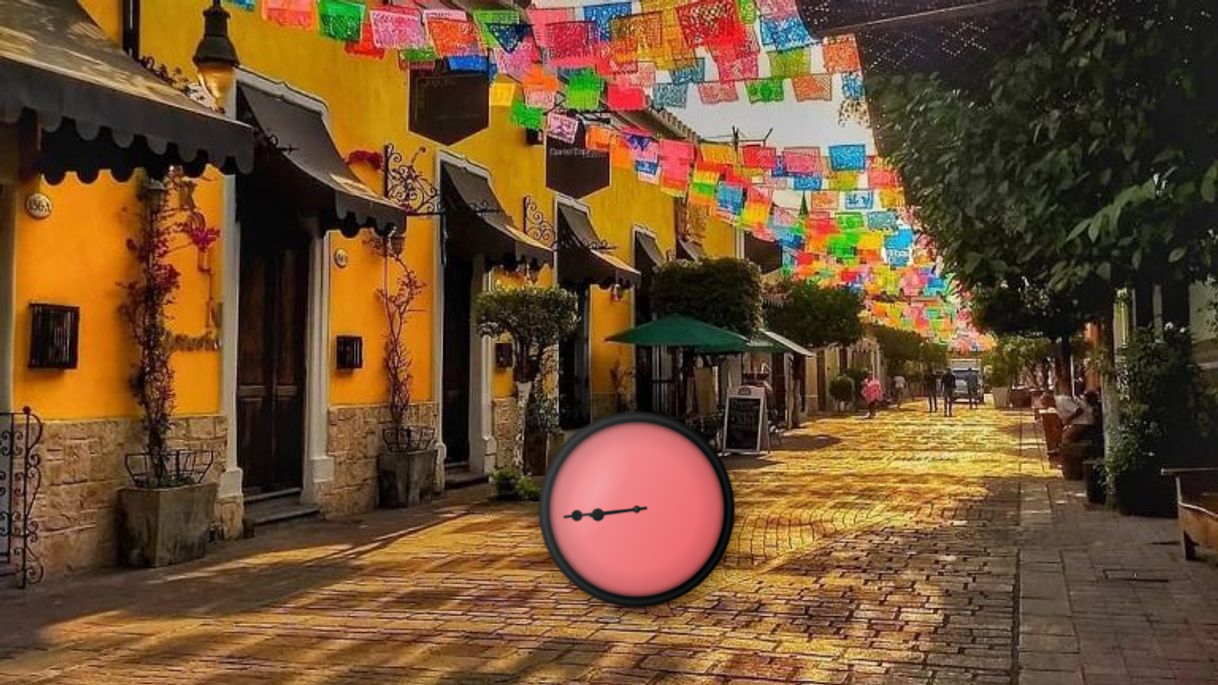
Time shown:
8,44
